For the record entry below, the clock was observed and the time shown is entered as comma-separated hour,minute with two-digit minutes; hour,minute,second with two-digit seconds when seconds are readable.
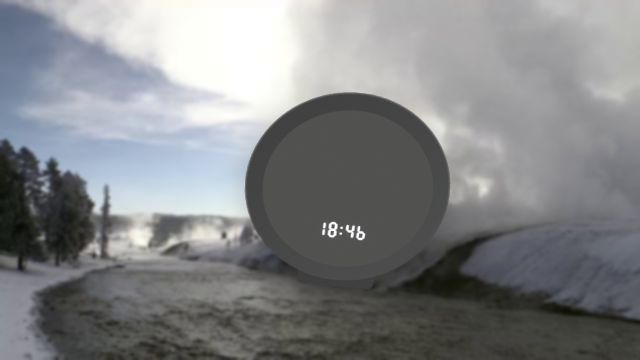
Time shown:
18,46
